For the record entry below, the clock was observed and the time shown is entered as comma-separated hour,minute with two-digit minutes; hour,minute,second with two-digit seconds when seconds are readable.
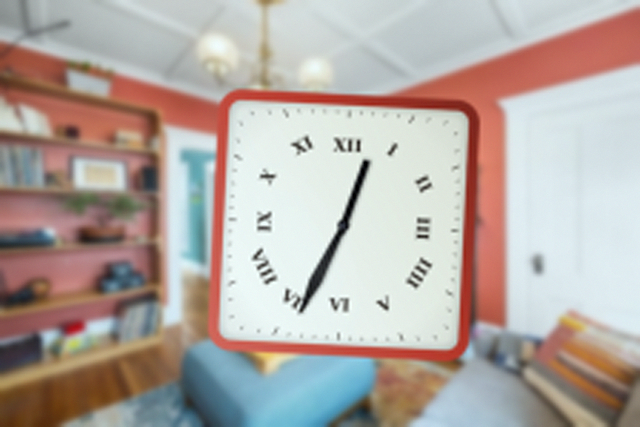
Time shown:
12,34
